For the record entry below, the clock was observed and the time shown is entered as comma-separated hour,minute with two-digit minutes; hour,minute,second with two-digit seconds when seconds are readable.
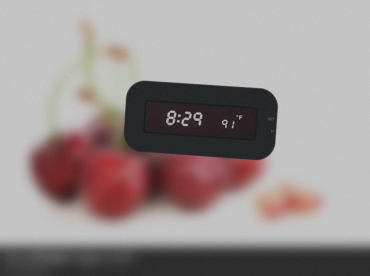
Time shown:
8,29
